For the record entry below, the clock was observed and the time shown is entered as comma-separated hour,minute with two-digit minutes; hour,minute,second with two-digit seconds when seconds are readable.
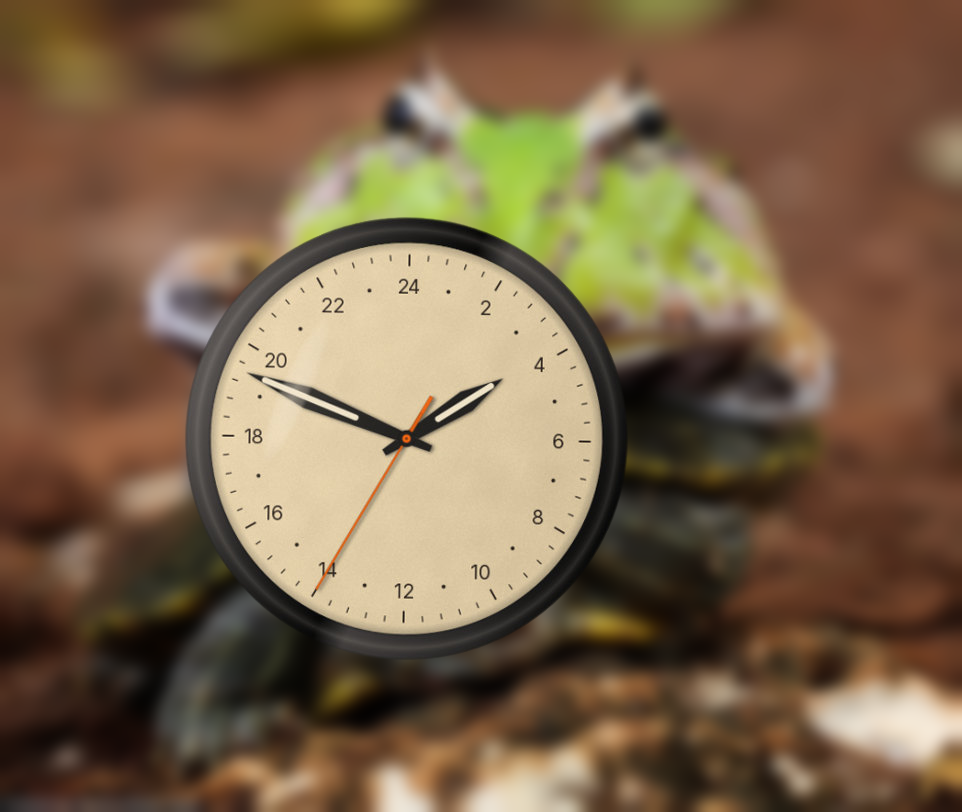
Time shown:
3,48,35
